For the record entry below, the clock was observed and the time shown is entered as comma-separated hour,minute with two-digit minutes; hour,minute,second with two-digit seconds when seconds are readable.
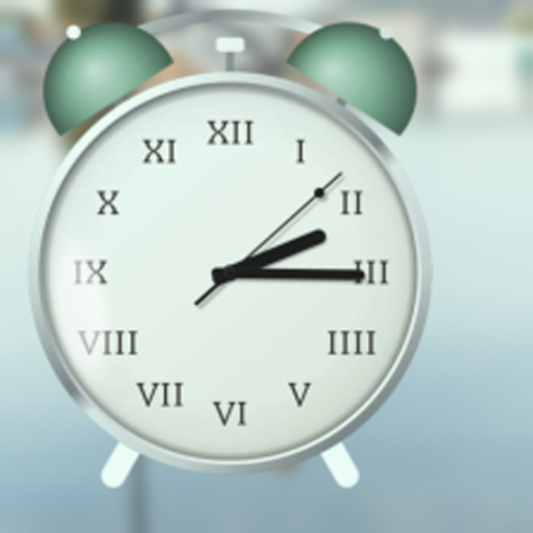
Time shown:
2,15,08
